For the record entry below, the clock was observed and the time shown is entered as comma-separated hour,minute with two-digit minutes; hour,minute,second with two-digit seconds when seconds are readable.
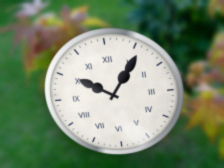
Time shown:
10,06
